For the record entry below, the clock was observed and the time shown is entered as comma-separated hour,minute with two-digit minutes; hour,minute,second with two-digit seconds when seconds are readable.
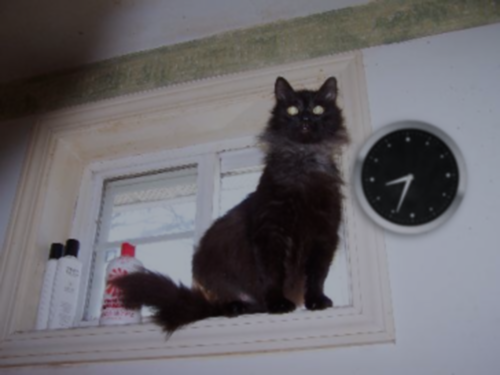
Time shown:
8,34
